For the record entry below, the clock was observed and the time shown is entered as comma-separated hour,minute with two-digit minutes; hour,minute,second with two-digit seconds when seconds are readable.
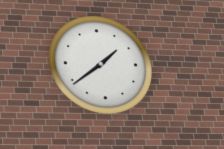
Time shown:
1,39
